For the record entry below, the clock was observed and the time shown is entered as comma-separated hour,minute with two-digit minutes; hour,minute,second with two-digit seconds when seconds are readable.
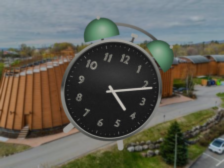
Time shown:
4,11
